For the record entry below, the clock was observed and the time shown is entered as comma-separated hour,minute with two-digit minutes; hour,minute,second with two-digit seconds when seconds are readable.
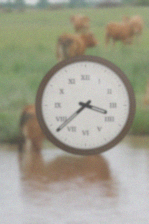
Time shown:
3,38
